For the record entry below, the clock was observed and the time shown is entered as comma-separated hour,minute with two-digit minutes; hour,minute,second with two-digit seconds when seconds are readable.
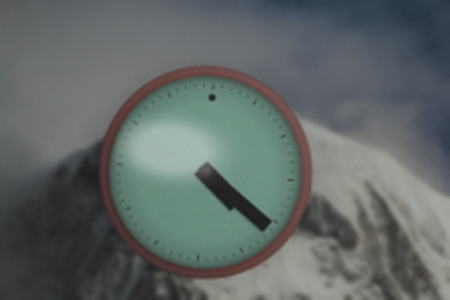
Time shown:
4,21
